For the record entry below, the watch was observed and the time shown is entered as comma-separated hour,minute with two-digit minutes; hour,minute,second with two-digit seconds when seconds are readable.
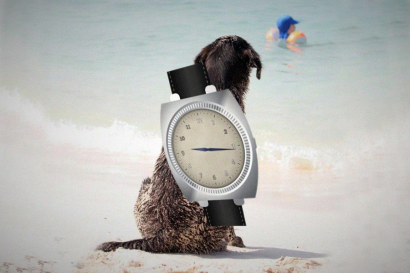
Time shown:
9,16
